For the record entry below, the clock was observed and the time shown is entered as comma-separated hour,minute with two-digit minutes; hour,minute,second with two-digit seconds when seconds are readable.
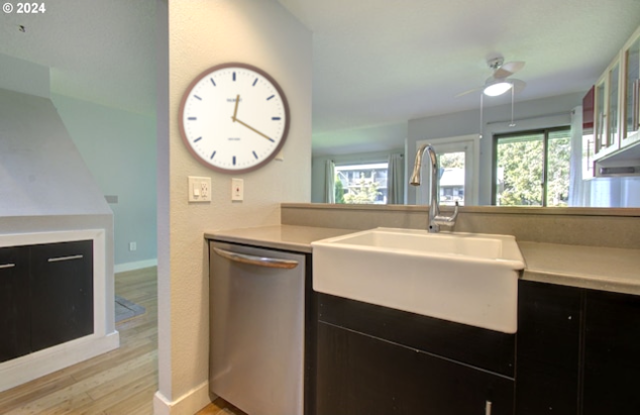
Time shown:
12,20
